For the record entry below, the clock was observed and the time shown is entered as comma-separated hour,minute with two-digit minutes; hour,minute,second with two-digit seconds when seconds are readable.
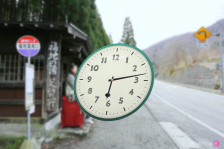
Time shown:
6,13
